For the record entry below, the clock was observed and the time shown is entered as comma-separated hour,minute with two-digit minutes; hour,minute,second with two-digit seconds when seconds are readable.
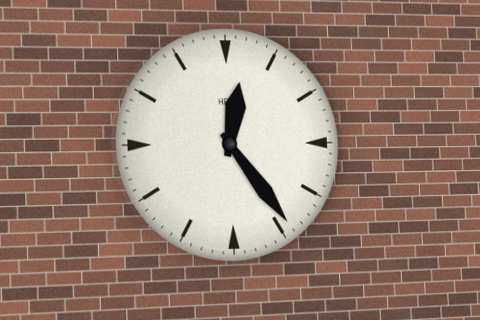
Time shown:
12,24
